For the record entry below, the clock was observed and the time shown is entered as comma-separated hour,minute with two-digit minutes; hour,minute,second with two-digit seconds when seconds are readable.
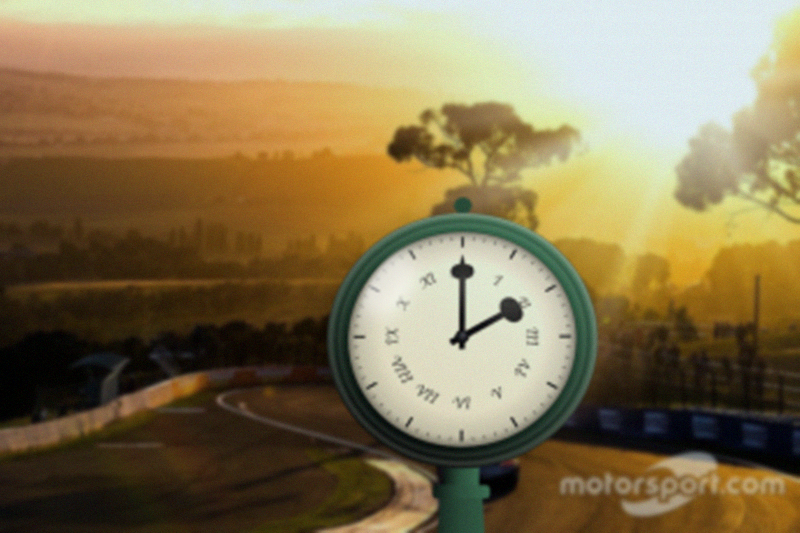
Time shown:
2,00
